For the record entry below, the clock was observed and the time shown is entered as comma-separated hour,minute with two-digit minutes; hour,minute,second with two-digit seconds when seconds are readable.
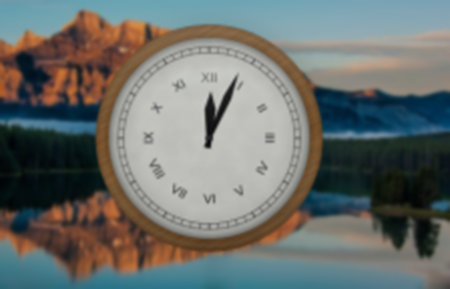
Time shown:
12,04
